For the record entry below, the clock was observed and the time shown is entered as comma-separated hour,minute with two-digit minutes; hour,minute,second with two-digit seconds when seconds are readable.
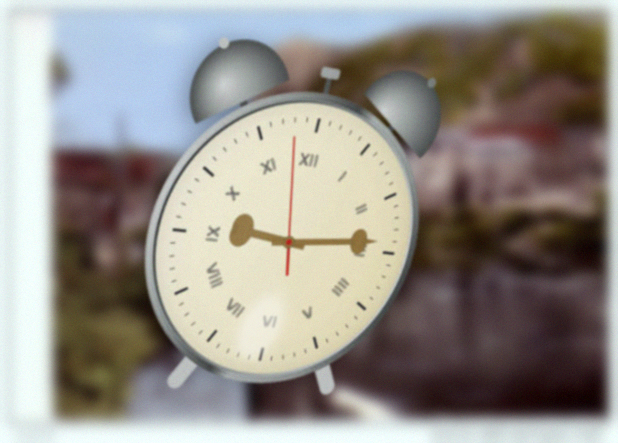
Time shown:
9,13,58
